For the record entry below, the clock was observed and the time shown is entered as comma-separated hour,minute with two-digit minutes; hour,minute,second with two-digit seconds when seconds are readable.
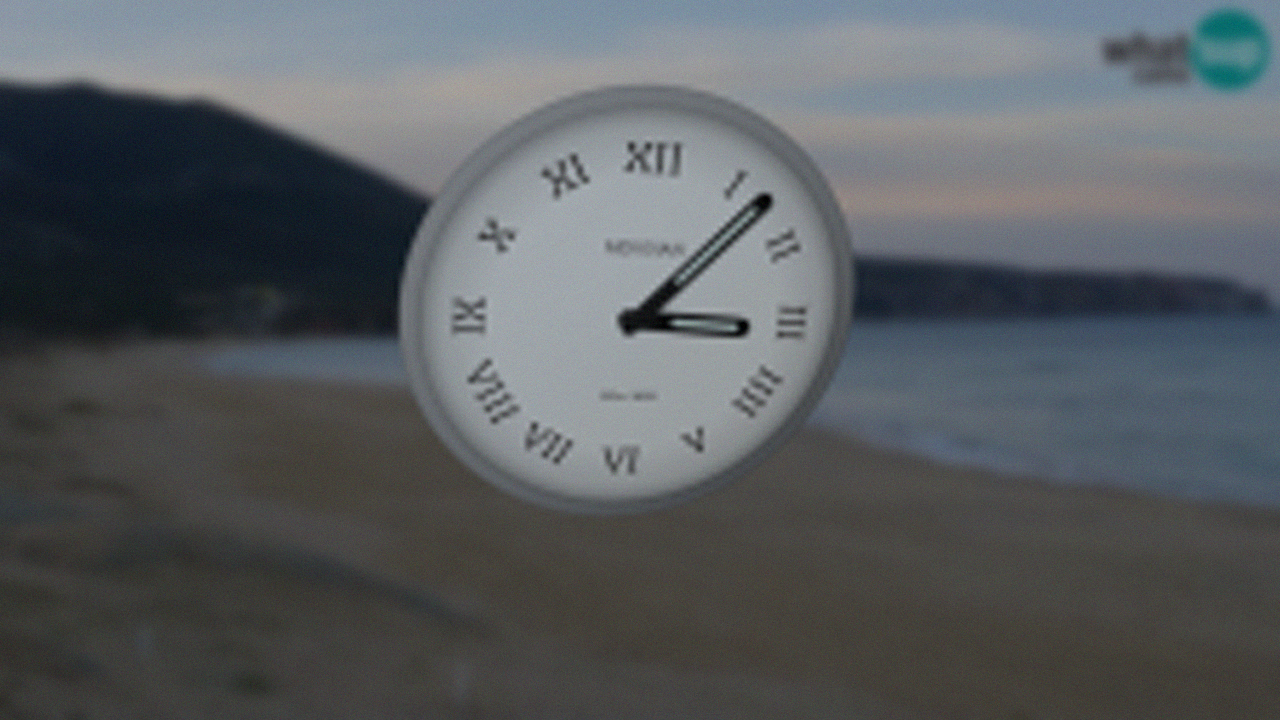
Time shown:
3,07
